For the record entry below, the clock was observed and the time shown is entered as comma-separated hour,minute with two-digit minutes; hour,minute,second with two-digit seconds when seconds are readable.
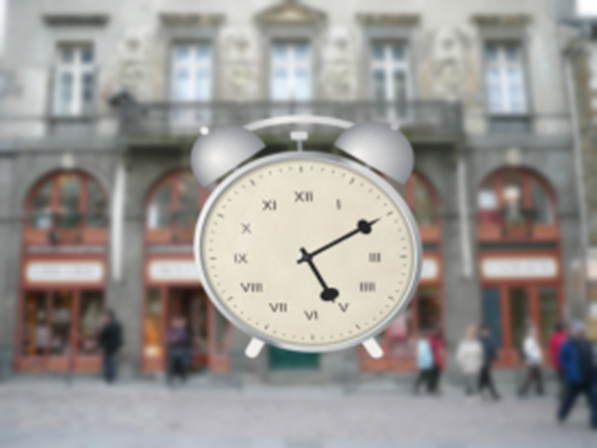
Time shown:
5,10
